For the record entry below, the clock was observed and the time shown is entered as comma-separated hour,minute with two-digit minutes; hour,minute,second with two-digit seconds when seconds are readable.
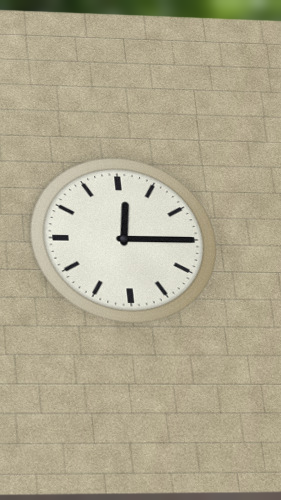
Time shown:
12,15
